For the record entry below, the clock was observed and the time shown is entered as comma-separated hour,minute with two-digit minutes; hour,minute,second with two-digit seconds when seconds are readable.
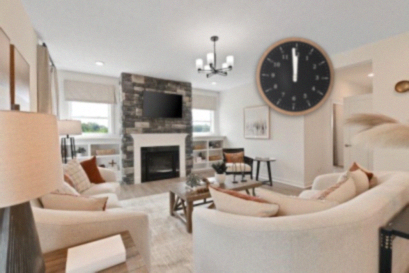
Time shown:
11,59
